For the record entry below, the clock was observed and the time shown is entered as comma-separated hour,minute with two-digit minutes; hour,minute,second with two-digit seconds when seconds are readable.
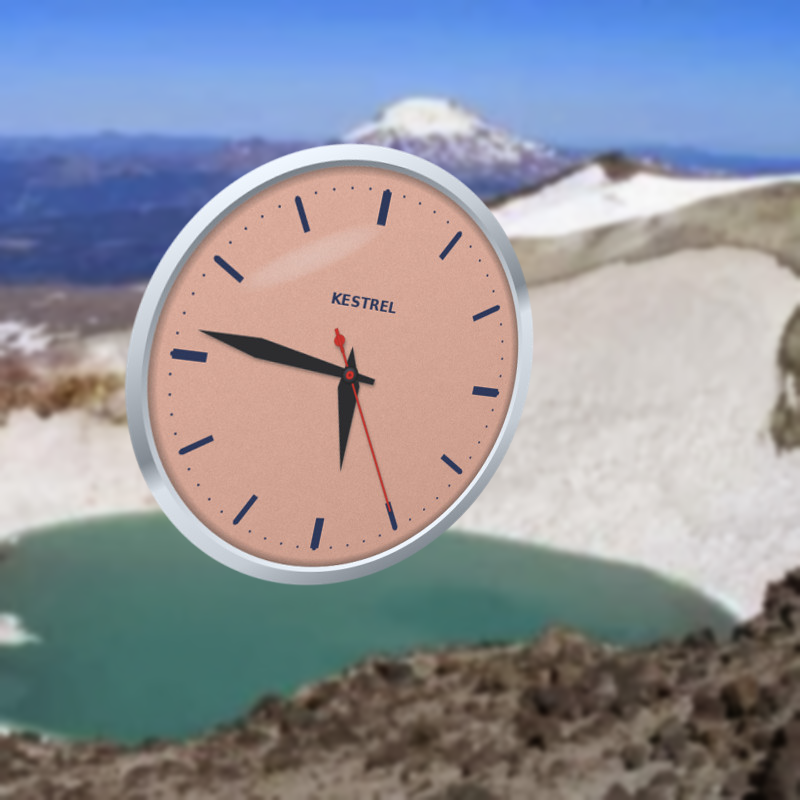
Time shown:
5,46,25
